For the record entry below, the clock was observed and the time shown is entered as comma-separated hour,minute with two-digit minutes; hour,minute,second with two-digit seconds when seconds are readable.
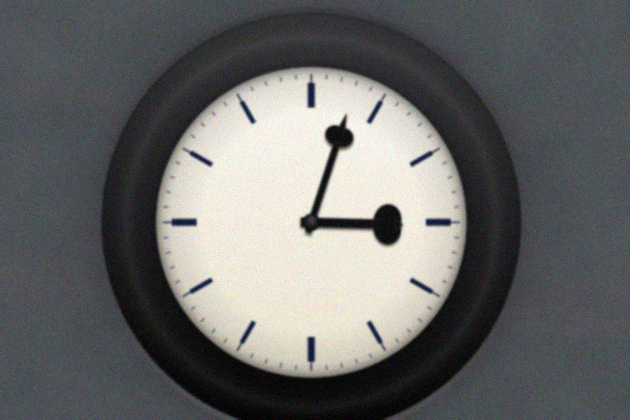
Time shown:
3,03
